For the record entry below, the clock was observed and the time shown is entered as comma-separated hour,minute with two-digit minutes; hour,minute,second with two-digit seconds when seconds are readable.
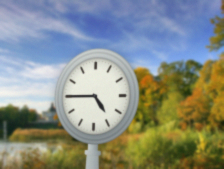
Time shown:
4,45
